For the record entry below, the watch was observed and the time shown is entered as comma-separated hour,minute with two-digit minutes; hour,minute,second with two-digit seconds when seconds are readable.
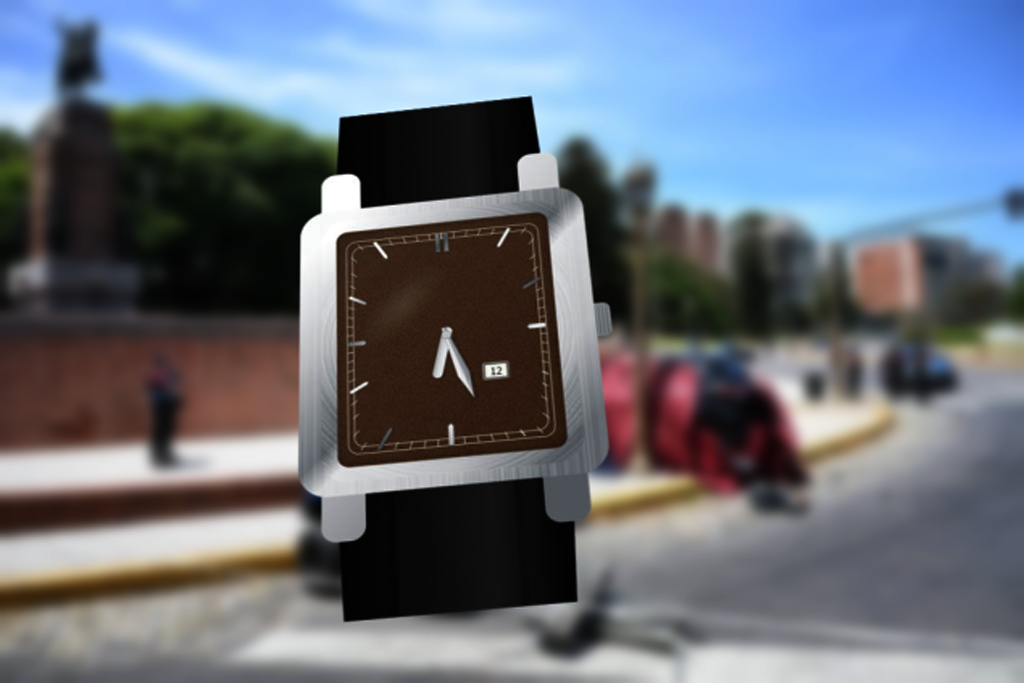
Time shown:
6,27
